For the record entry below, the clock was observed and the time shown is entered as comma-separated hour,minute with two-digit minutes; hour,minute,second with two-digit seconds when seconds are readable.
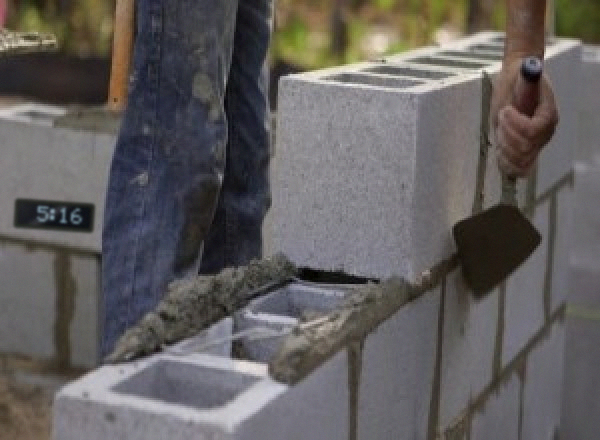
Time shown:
5,16
